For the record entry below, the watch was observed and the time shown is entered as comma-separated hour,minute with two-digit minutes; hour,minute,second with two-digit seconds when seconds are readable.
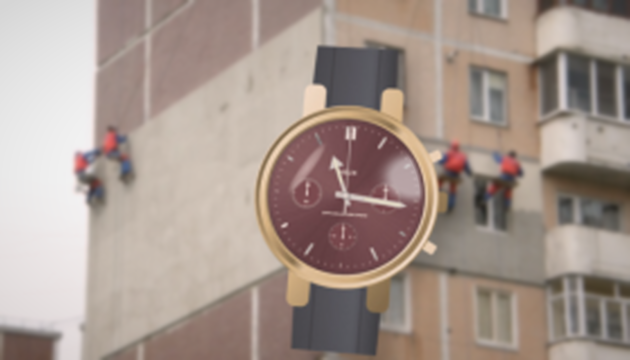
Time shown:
11,16
